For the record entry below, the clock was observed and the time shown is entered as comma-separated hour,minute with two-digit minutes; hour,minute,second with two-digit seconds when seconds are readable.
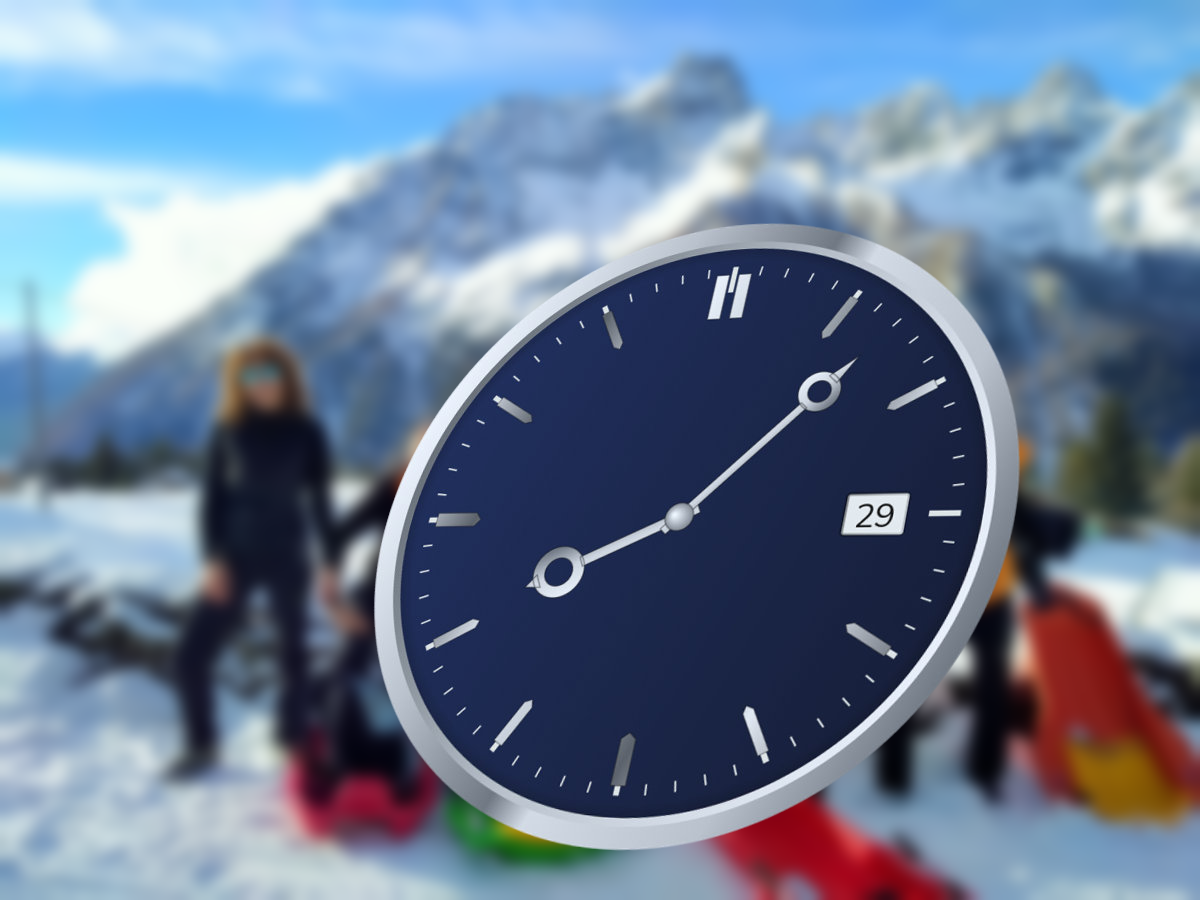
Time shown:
8,07
